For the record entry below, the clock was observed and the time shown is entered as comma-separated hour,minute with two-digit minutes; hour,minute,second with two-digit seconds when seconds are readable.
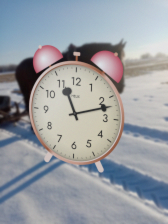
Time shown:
11,12
